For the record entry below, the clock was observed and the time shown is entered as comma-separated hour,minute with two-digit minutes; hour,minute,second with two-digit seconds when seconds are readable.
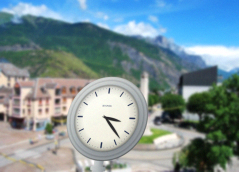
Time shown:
3,23
